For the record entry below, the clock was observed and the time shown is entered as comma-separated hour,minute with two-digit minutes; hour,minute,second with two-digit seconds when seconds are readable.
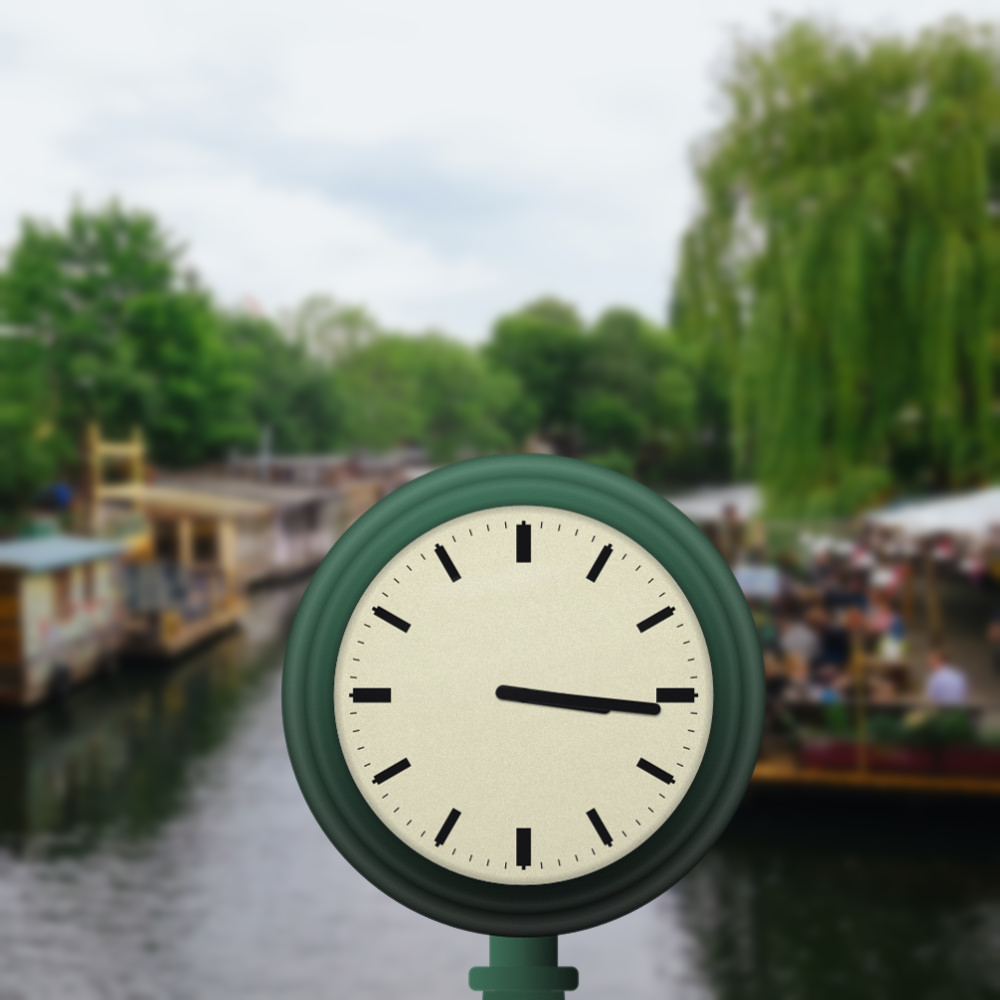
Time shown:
3,16
